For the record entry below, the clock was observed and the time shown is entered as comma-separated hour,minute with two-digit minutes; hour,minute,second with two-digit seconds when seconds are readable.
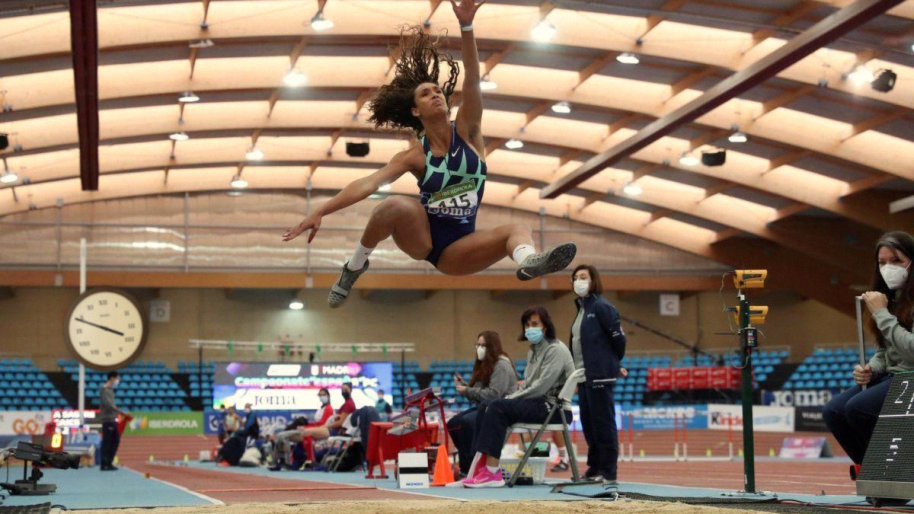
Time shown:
3,49
